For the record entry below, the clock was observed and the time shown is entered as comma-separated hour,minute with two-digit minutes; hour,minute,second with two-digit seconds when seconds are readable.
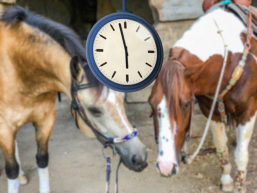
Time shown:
5,58
